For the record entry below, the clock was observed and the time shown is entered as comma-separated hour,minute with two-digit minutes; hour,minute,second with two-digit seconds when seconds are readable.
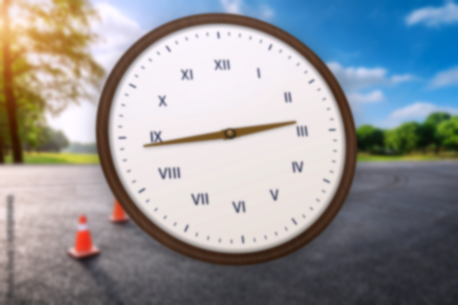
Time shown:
2,44
